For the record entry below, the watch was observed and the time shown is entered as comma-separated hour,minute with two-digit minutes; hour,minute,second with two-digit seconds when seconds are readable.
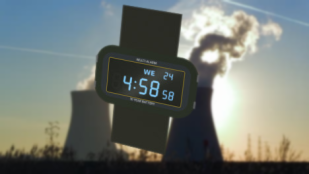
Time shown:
4,58,58
